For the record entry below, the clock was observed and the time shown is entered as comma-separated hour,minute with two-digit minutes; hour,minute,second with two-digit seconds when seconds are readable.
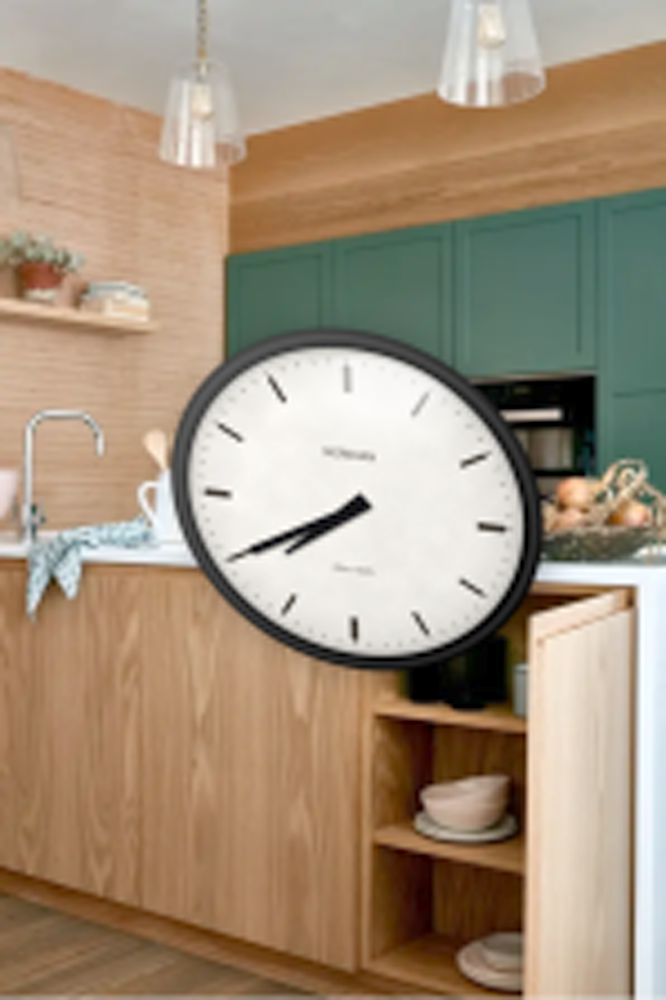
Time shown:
7,40
